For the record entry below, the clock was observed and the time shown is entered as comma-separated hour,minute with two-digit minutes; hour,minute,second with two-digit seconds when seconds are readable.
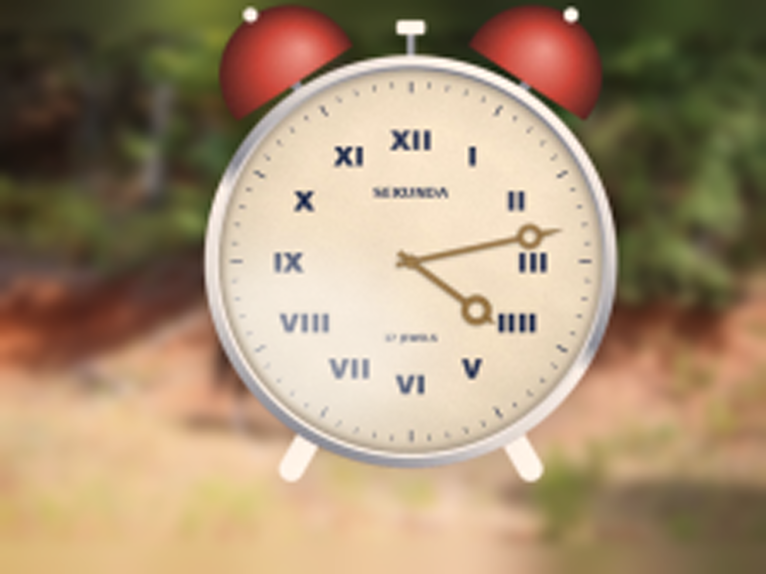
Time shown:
4,13
